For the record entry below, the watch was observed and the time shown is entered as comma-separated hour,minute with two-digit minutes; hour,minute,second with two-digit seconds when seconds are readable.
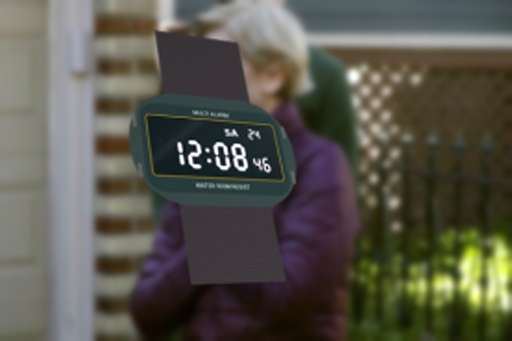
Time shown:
12,08,46
